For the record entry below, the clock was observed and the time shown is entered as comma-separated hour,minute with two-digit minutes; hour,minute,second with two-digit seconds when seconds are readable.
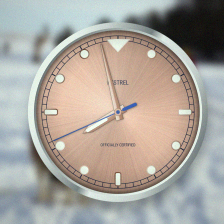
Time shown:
7,57,41
